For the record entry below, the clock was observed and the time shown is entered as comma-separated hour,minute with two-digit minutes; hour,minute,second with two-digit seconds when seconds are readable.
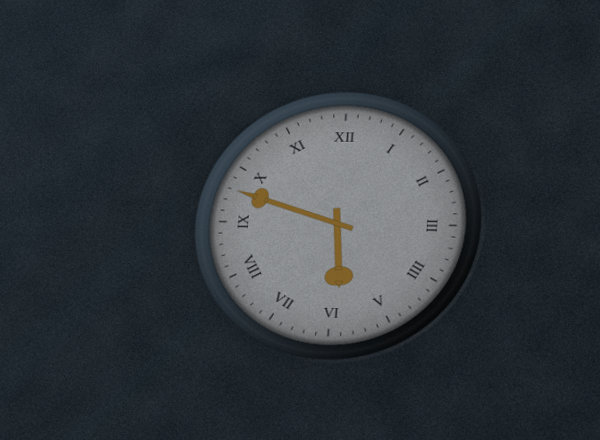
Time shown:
5,48
